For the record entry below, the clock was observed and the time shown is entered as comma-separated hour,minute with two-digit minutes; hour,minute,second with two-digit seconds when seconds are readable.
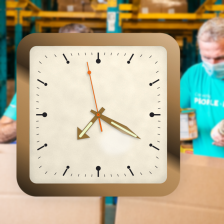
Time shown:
7,19,58
